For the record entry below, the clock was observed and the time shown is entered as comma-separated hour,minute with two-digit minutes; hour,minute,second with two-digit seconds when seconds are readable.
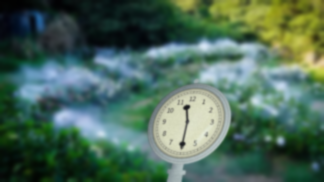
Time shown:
11,30
